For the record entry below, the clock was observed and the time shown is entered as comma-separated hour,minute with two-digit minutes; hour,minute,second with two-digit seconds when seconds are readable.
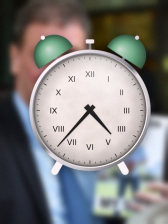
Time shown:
4,37
